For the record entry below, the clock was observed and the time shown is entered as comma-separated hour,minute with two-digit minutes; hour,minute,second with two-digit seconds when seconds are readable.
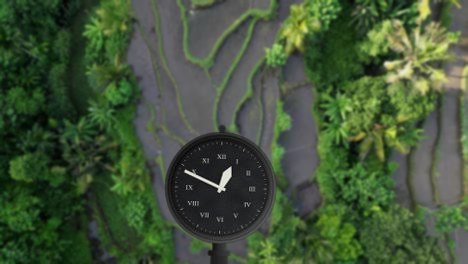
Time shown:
12,49
